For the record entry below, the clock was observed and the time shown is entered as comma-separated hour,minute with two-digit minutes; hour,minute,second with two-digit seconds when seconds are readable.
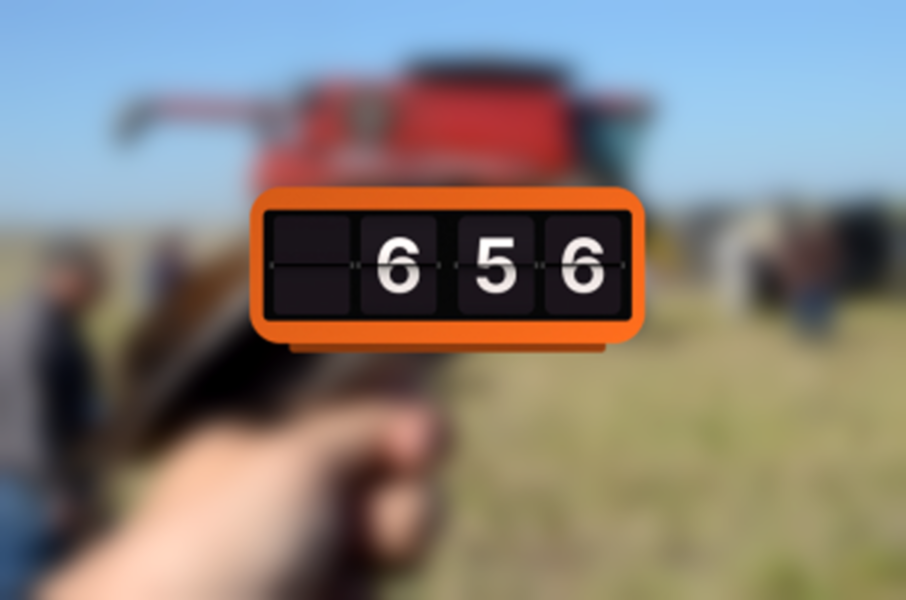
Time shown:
6,56
